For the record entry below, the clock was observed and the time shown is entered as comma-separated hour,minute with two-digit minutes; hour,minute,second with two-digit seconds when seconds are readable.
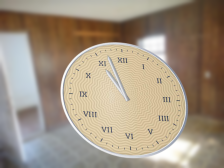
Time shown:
10,57
